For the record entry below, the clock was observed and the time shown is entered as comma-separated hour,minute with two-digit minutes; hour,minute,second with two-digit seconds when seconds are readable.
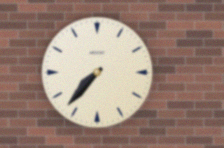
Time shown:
7,37
